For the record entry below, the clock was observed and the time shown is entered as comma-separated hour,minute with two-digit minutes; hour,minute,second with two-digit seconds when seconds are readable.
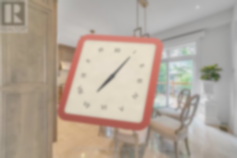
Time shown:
7,05
